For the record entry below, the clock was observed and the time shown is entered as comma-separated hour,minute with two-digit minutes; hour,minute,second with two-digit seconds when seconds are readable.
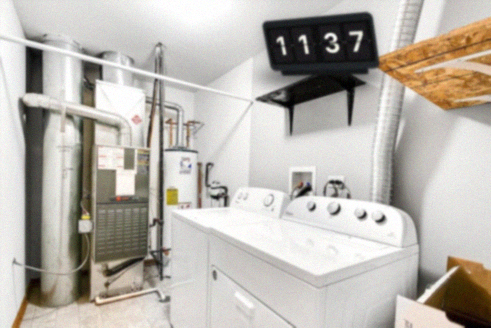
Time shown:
11,37
